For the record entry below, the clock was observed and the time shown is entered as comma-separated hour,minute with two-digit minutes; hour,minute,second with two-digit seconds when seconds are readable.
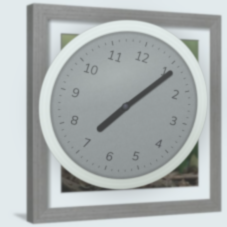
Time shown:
7,06
